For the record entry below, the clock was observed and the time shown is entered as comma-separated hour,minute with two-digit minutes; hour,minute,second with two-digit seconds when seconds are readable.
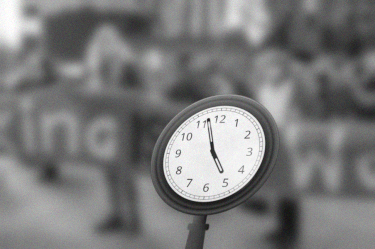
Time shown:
4,57
